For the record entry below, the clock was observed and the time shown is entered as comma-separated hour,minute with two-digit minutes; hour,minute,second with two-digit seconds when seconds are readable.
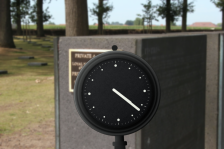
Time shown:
4,22
